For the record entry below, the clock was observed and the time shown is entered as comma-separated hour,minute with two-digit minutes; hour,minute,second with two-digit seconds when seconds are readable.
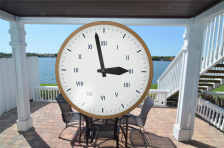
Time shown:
2,58
